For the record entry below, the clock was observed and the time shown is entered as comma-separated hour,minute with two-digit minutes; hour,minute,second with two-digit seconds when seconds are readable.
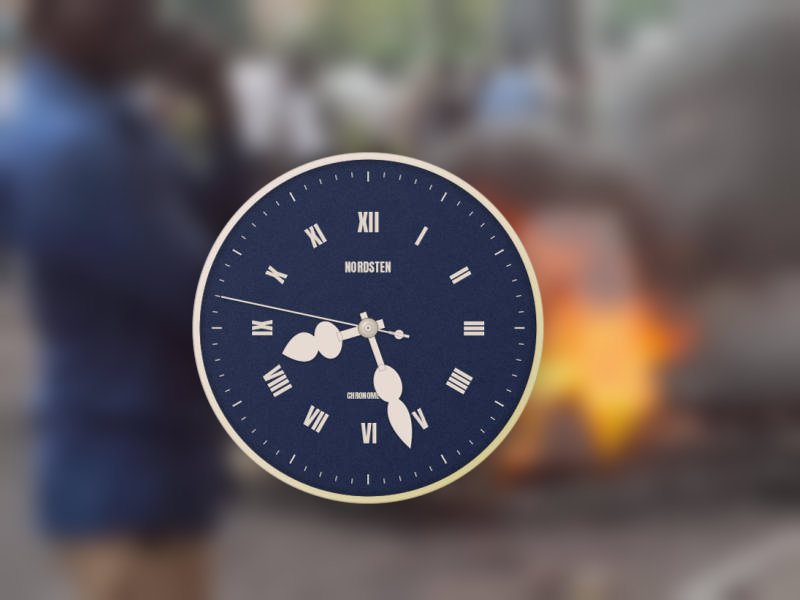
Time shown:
8,26,47
